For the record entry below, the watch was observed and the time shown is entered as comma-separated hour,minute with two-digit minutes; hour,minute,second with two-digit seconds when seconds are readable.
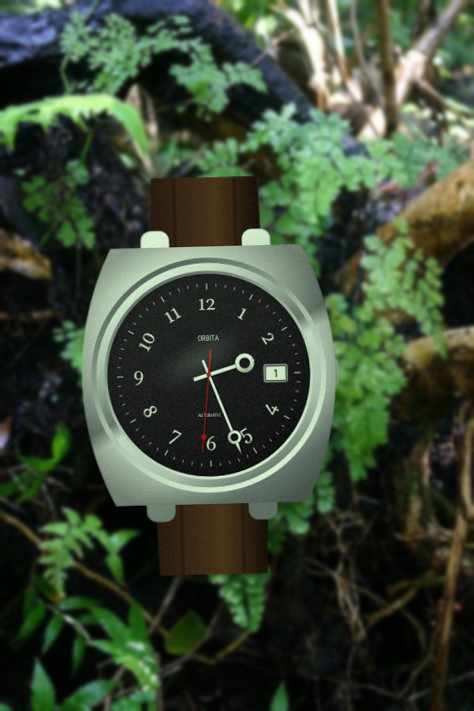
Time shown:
2,26,31
